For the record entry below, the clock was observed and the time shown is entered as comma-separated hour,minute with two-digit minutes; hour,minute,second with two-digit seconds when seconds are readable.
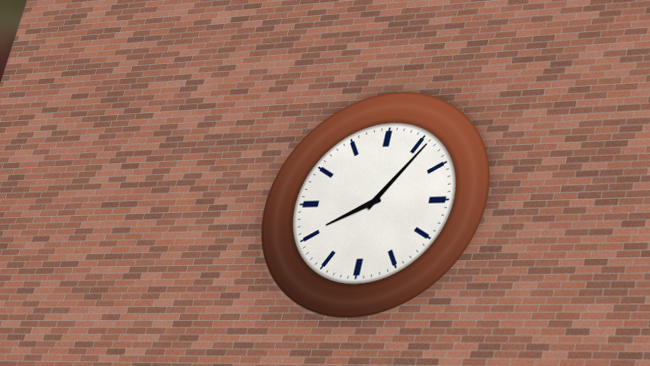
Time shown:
8,06
